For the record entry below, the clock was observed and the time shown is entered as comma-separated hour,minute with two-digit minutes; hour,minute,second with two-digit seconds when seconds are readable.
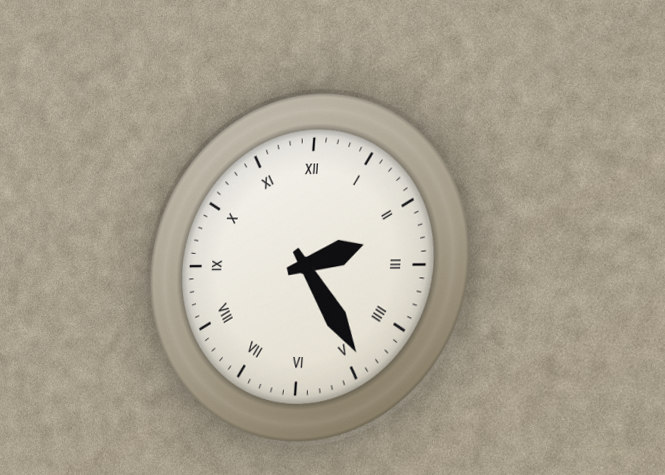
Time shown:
2,24
